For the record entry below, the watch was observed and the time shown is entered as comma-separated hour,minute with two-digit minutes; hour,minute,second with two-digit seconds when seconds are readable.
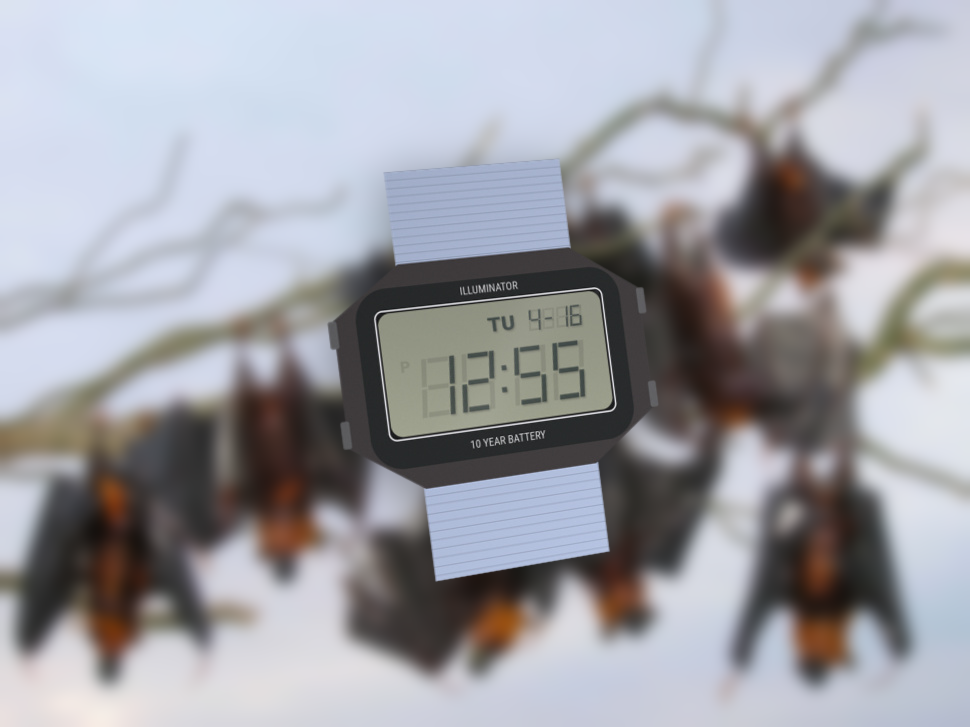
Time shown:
12,55
